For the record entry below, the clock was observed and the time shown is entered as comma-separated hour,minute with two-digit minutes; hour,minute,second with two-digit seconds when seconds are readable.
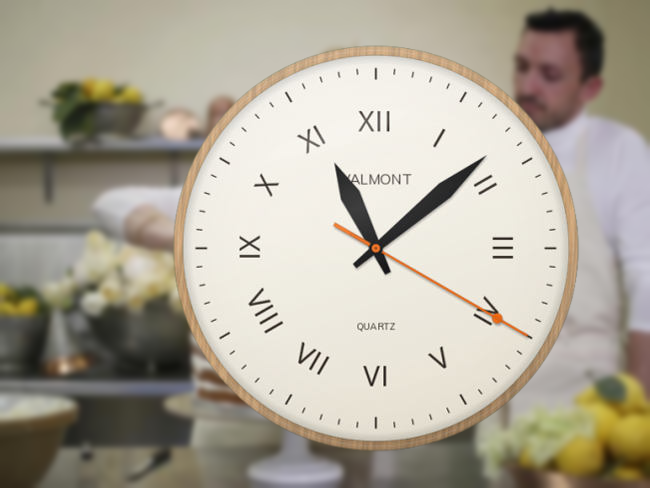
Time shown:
11,08,20
